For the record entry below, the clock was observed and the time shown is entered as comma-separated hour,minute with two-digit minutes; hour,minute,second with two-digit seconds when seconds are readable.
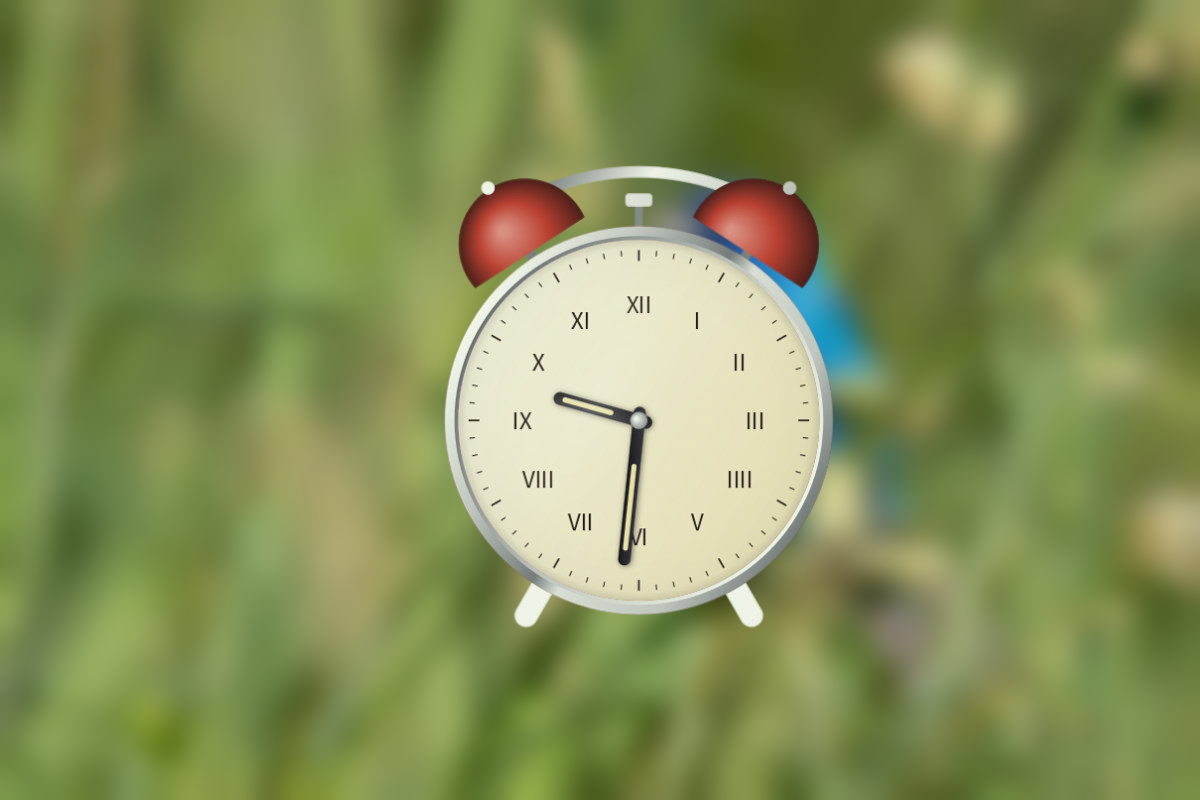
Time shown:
9,31
